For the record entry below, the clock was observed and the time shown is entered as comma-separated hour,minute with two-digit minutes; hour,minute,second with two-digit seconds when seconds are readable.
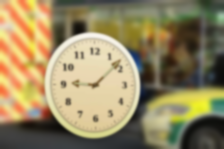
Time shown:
9,08
